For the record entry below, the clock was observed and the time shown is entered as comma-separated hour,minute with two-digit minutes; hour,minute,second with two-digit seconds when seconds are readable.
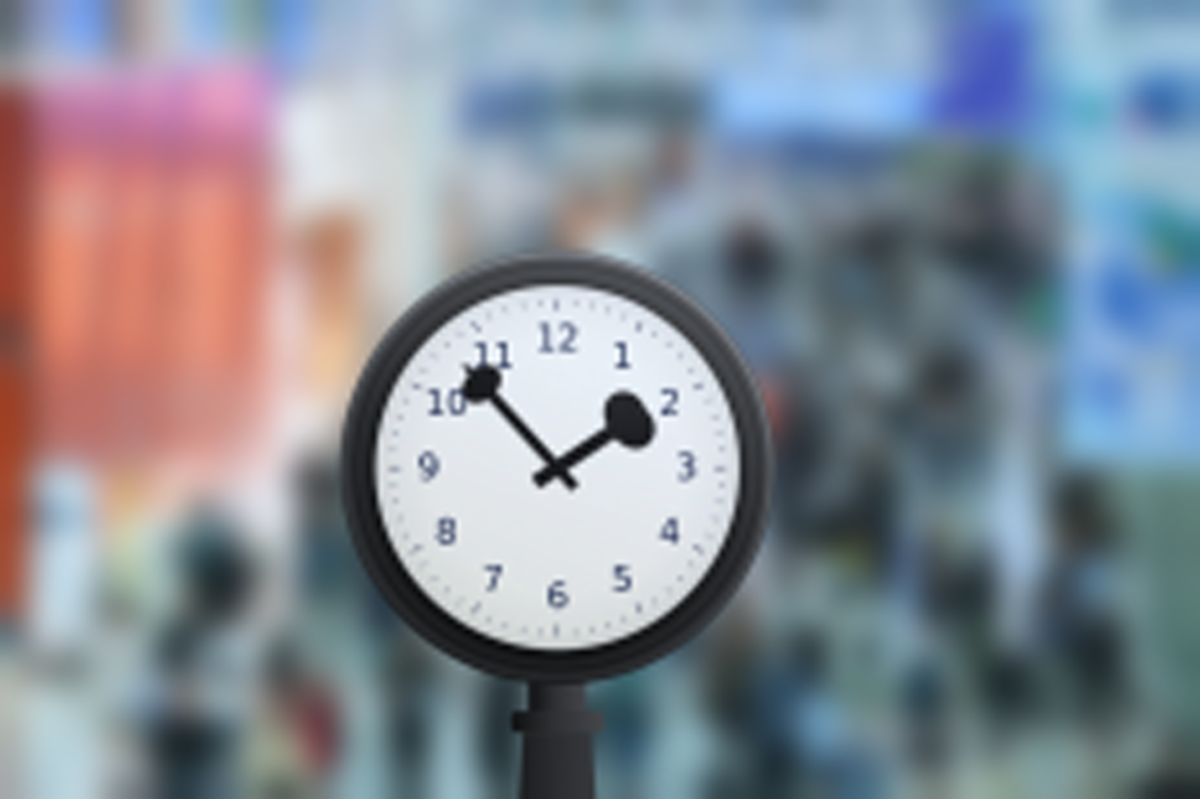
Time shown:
1,53
